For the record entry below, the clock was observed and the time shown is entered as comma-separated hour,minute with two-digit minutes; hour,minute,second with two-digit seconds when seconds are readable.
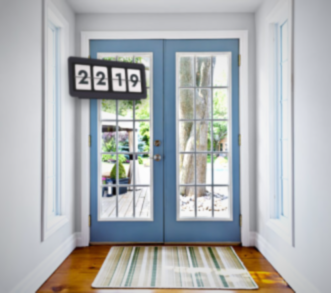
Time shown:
22,19
